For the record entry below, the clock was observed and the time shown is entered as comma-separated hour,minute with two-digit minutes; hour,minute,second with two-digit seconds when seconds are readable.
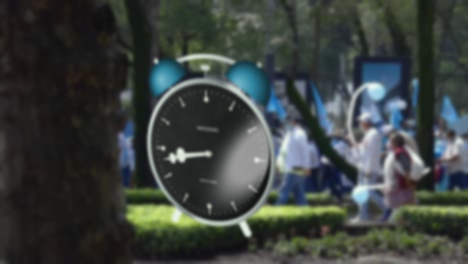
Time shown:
8,43
